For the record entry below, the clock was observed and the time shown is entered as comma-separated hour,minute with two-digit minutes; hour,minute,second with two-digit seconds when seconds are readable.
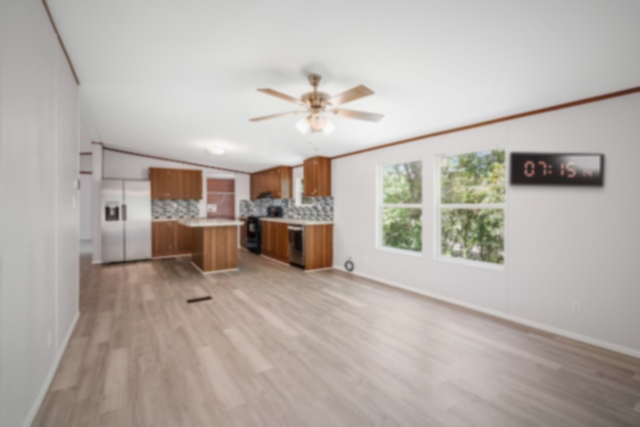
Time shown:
7,15
